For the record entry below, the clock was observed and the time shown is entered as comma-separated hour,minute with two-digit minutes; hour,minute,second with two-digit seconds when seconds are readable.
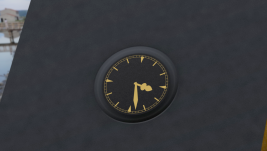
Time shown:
3,28
